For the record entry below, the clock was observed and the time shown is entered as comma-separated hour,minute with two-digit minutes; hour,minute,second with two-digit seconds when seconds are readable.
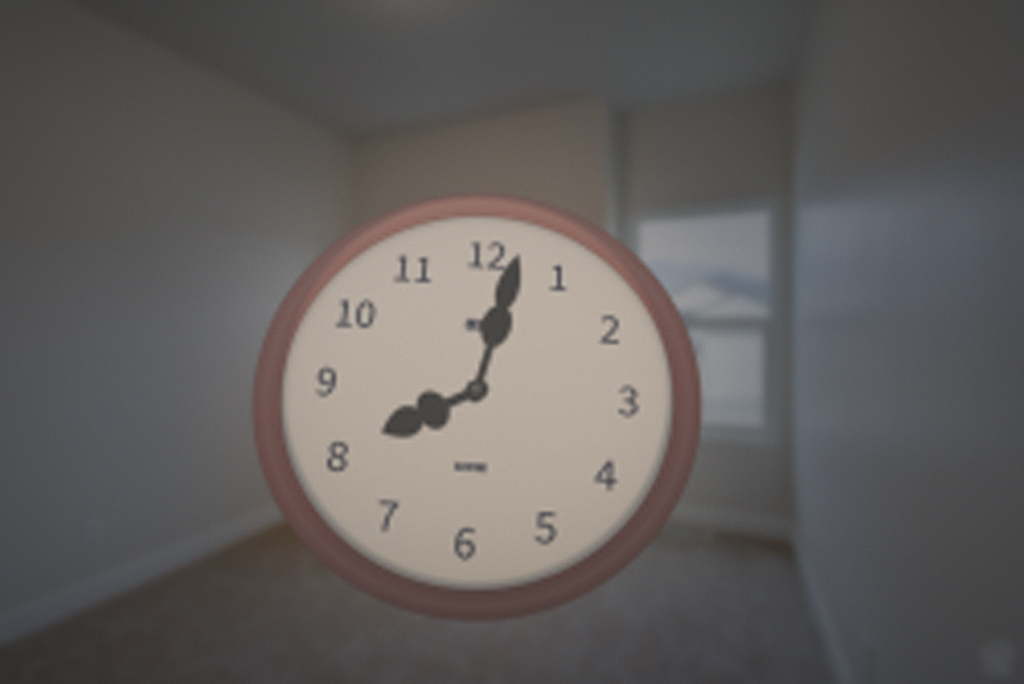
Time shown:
8,02
